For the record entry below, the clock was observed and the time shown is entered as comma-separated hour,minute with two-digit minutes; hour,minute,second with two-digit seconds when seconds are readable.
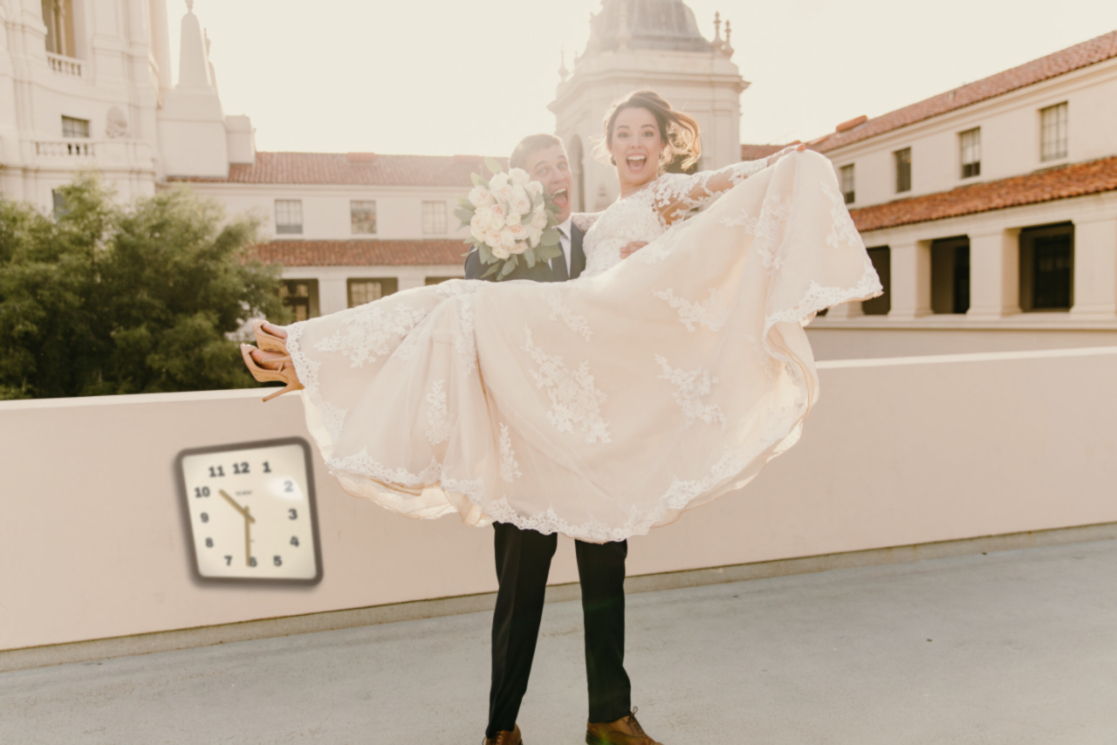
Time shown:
10,31
